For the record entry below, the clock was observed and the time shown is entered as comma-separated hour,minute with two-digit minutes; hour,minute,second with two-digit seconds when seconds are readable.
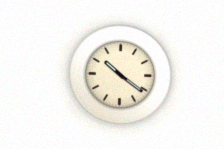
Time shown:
10,21
